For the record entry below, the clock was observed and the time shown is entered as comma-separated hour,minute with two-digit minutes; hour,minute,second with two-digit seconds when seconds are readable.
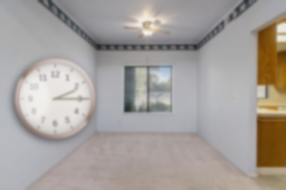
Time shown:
2,15
